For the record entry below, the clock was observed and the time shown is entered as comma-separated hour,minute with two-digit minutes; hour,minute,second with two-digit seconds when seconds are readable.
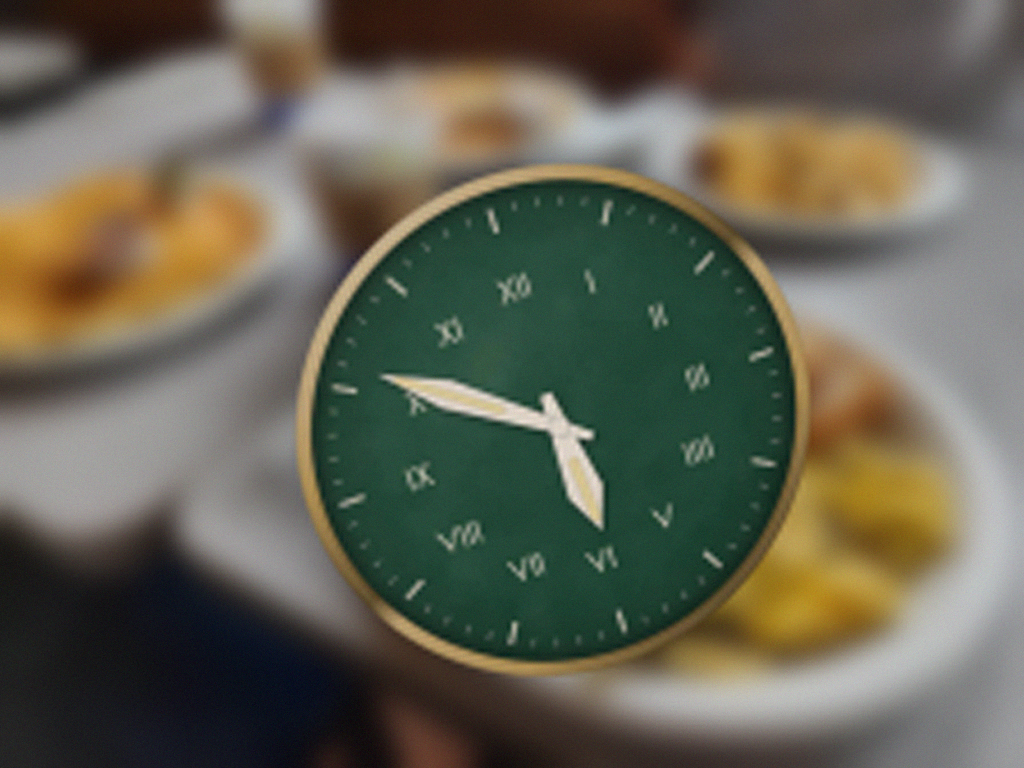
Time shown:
5,51
